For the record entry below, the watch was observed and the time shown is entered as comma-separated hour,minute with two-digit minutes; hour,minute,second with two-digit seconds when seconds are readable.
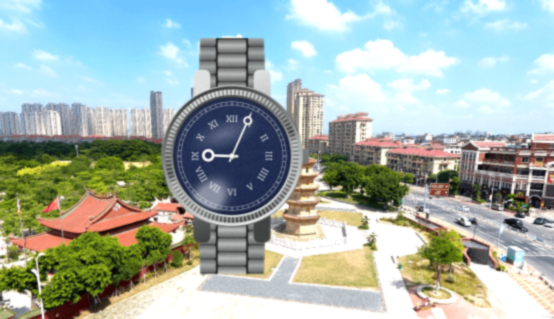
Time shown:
9,04
